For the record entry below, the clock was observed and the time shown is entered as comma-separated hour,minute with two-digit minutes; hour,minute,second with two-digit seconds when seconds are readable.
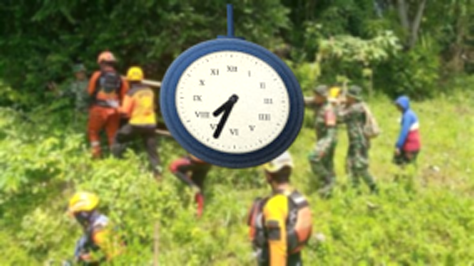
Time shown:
7,34
